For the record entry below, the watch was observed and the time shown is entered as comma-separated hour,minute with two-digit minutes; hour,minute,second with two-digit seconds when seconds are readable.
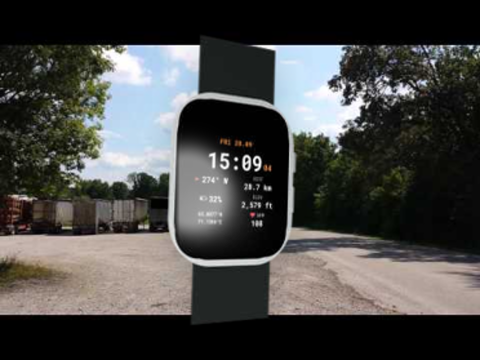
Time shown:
15,09
